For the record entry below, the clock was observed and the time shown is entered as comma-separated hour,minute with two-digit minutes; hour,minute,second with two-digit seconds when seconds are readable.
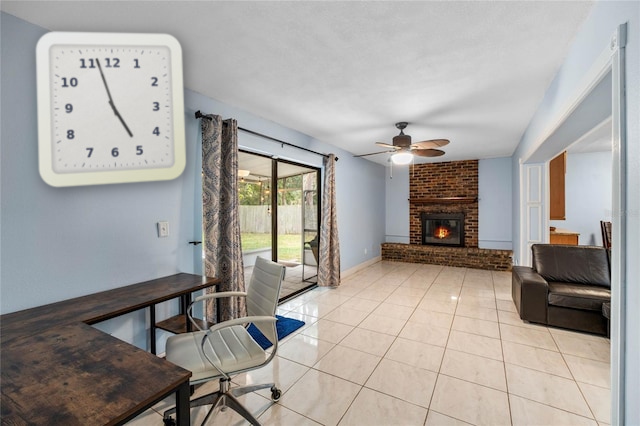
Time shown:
4,57
